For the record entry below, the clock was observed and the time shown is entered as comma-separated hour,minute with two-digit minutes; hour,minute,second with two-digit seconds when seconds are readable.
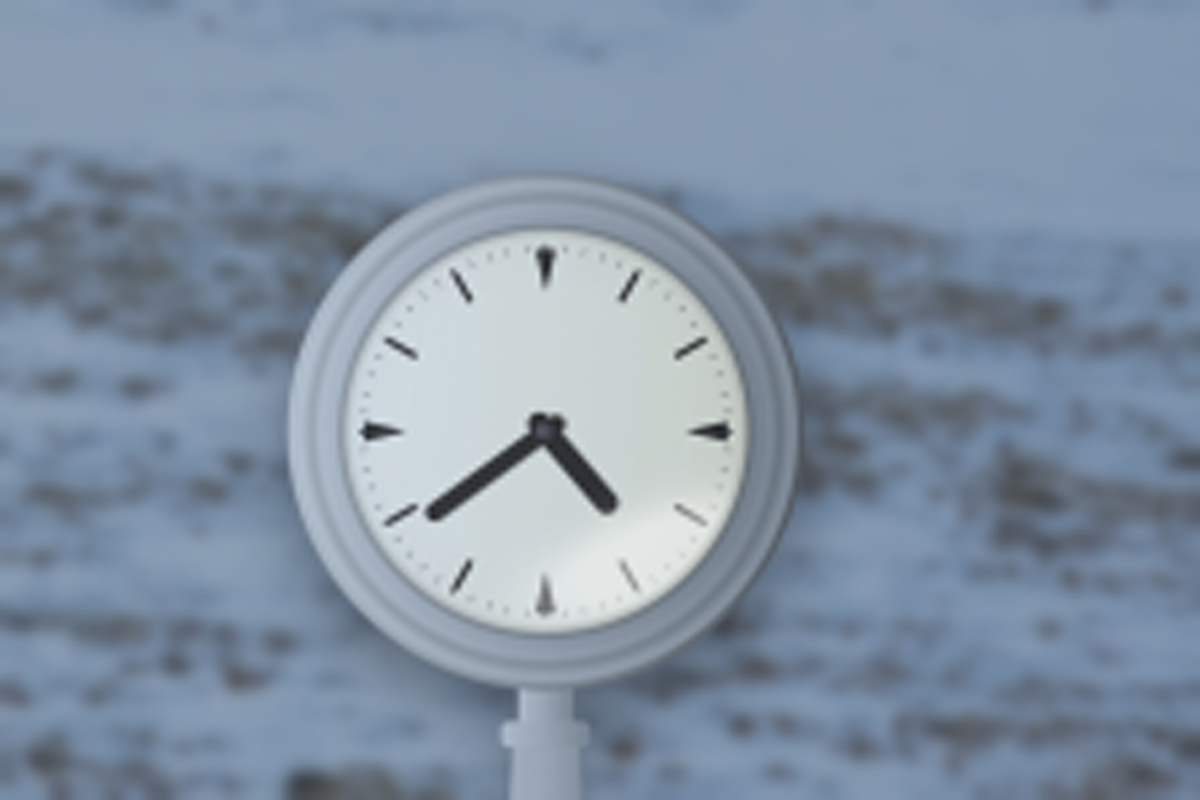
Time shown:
4,39
